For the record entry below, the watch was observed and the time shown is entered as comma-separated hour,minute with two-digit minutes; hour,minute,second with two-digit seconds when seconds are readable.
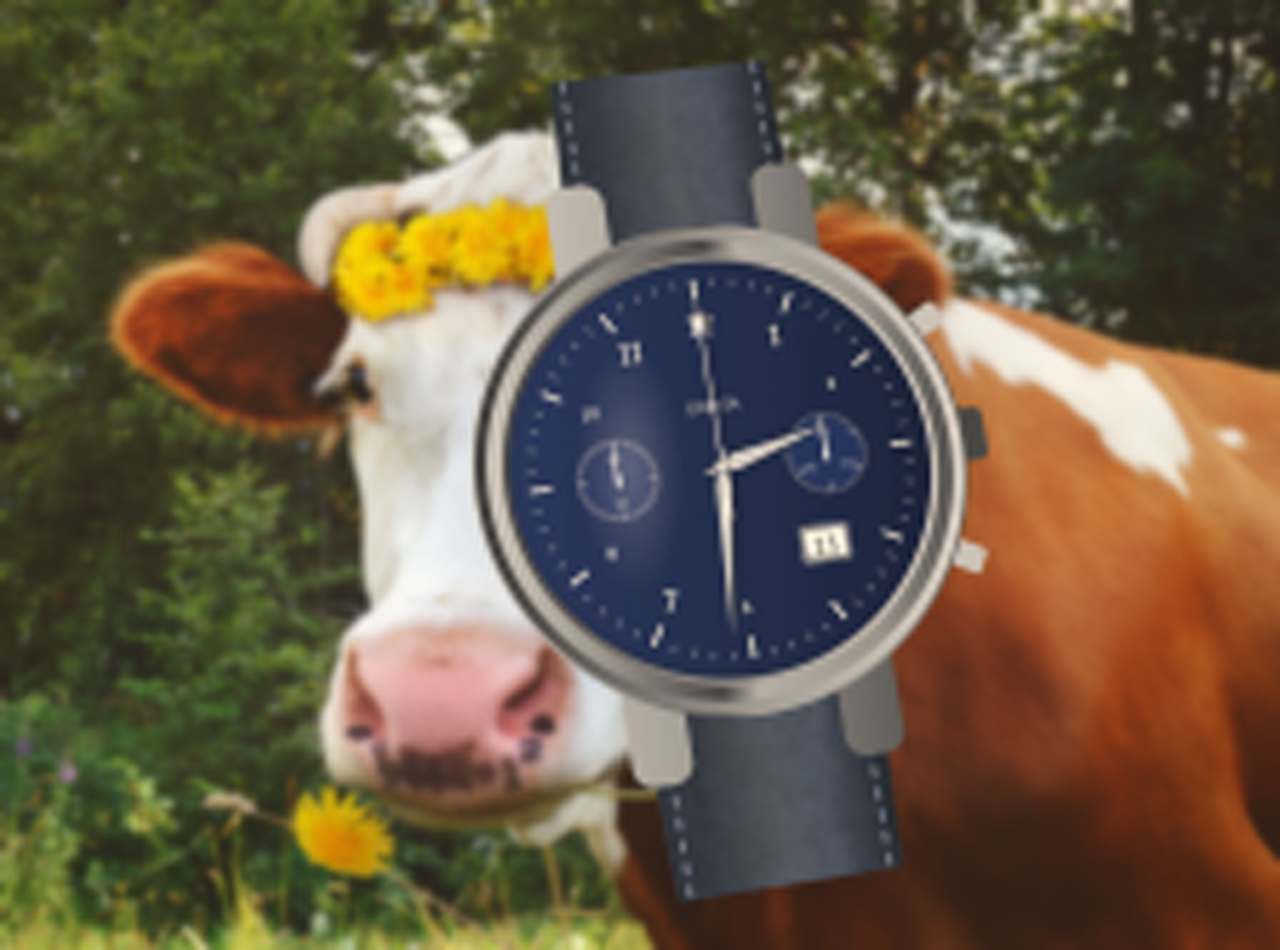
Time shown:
2,31
